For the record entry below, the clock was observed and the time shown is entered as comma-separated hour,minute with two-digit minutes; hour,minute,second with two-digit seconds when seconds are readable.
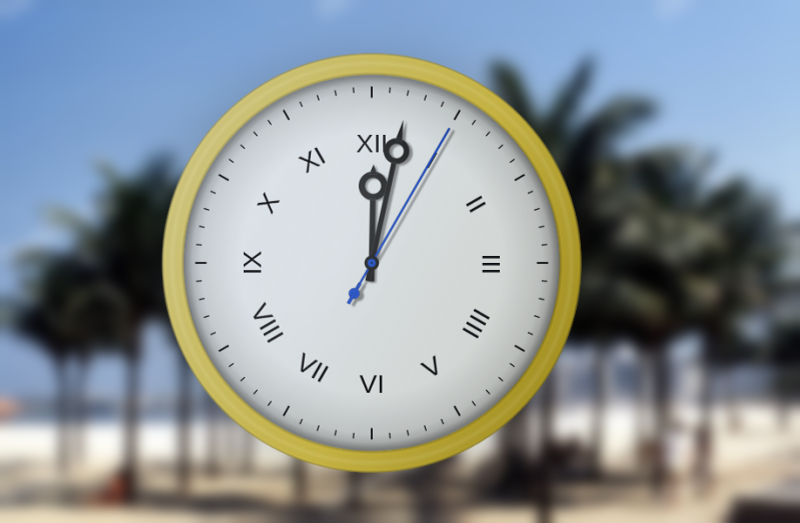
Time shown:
12,02,05
